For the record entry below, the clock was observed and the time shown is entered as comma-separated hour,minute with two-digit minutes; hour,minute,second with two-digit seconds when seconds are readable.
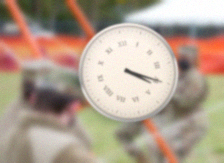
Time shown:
4,20
